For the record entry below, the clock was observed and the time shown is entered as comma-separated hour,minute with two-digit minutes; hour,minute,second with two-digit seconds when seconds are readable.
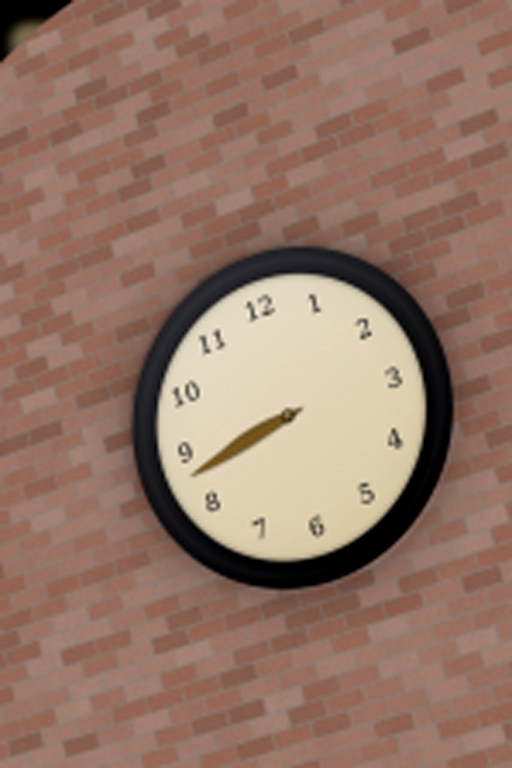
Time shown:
8,43
